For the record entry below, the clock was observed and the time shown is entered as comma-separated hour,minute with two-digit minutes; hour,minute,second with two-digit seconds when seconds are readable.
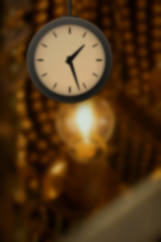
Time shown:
1,27
